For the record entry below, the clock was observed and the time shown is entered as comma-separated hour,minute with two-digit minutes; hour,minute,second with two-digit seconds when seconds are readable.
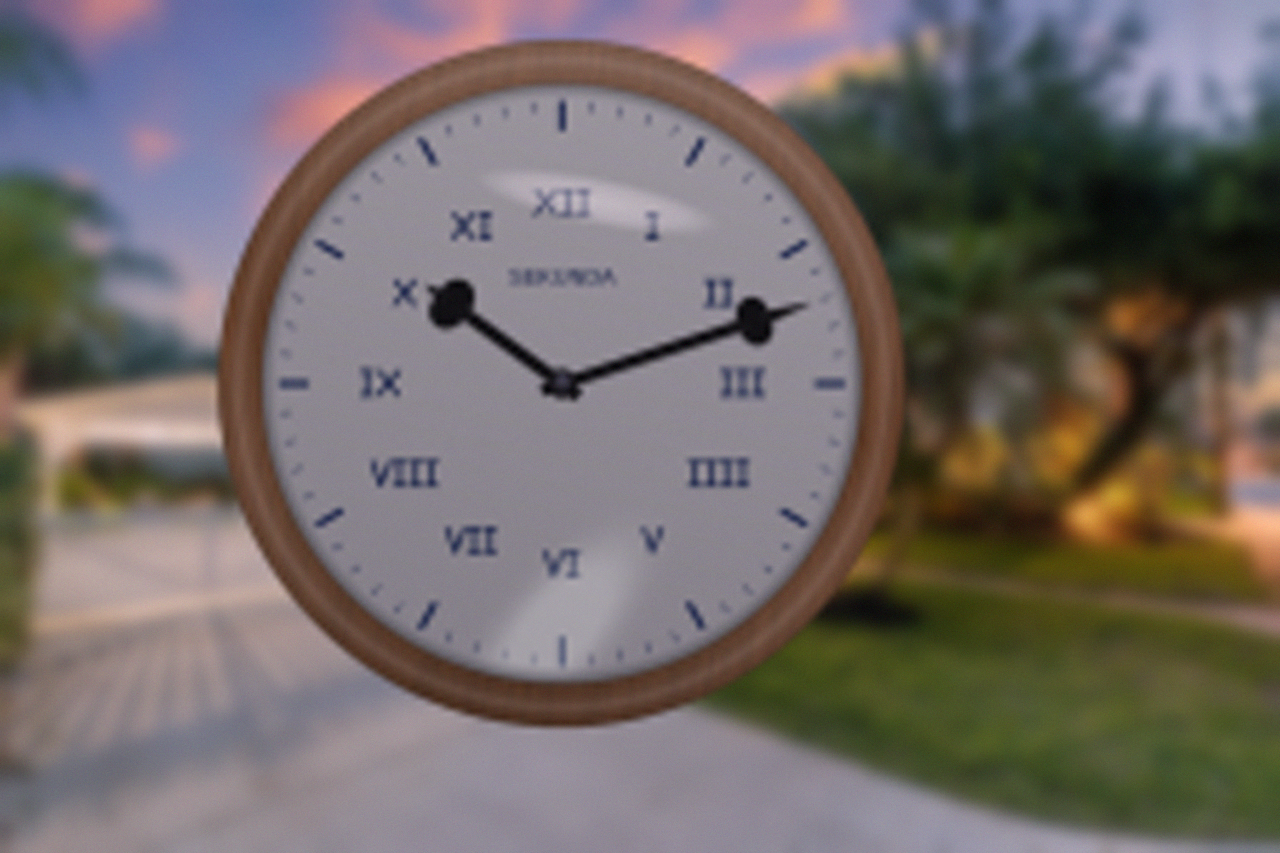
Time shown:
10,12
